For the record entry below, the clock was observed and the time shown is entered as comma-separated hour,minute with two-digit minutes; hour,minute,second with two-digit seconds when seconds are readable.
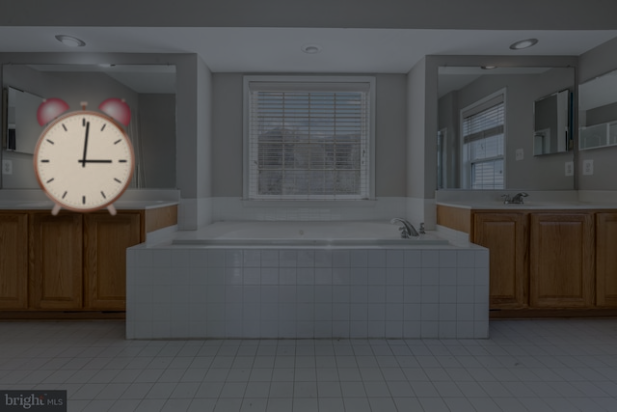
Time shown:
3,01
